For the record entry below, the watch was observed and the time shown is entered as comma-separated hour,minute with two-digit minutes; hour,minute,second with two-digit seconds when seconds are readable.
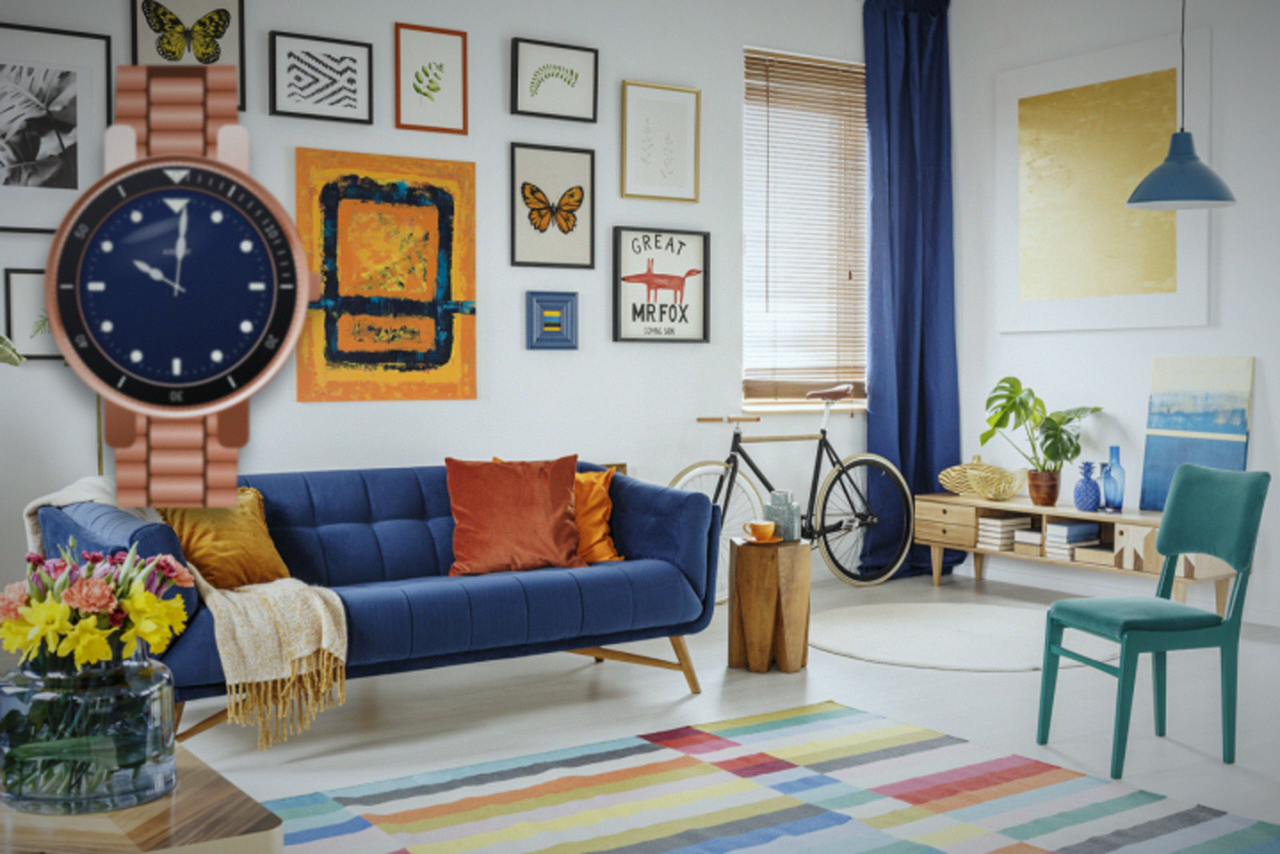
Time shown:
10,01
